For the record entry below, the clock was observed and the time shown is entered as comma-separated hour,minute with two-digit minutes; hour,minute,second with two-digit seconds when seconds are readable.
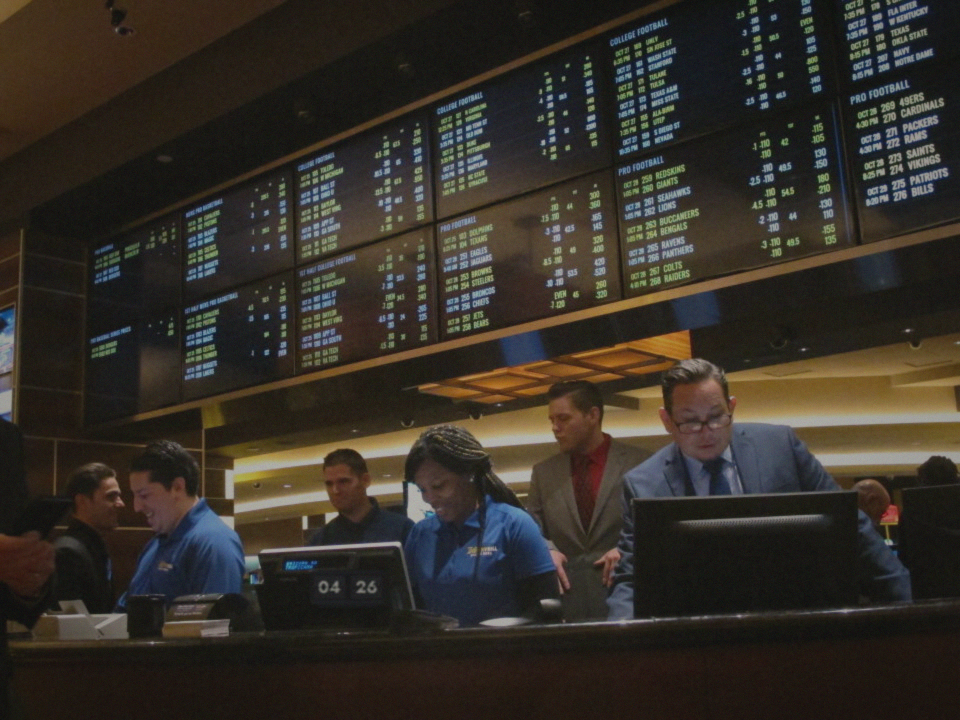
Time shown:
4,26
